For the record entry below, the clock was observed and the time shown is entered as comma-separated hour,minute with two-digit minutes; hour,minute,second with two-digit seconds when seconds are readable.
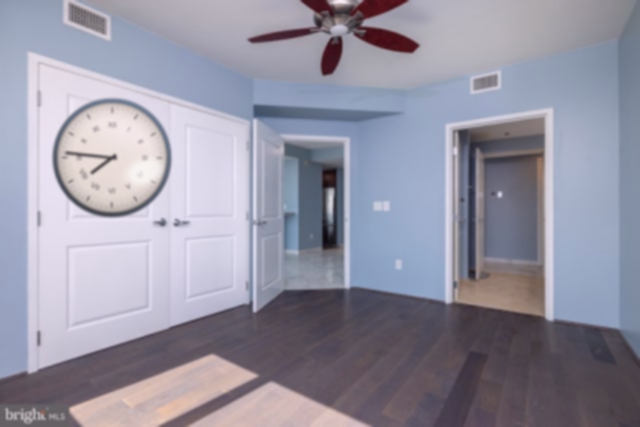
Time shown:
7,46
